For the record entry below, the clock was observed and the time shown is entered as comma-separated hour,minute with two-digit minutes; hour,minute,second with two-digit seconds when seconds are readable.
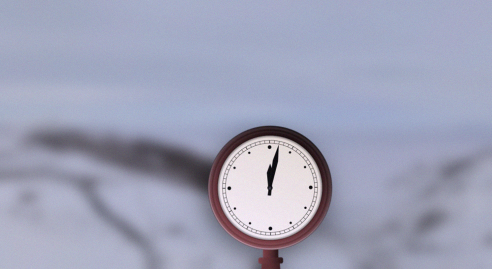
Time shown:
12,02
